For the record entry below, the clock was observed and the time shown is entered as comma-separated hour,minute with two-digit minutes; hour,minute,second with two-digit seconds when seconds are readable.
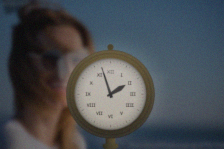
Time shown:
1,57
